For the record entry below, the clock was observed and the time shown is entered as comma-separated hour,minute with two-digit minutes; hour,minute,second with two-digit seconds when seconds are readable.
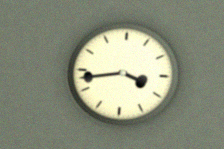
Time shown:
3,43
